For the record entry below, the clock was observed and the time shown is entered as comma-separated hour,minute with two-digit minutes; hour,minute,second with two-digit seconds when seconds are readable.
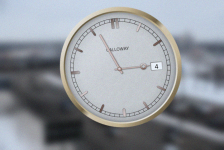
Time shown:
2,56
